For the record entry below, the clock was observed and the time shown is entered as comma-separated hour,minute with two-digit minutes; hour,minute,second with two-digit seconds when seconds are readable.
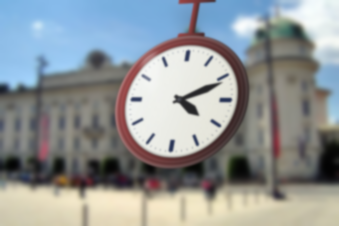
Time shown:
4,11
